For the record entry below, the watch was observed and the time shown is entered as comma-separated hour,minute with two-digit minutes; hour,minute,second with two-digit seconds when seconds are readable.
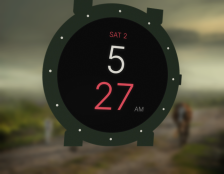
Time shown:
5,27
